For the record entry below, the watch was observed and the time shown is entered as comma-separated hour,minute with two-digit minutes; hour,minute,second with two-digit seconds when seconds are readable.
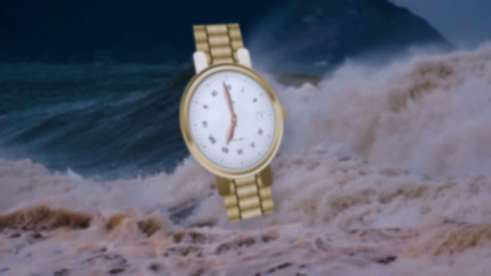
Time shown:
6,59
